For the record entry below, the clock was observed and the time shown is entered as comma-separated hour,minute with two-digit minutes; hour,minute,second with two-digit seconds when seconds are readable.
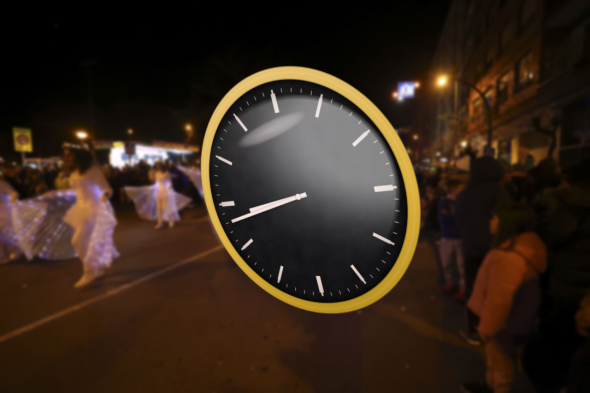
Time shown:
8,43
